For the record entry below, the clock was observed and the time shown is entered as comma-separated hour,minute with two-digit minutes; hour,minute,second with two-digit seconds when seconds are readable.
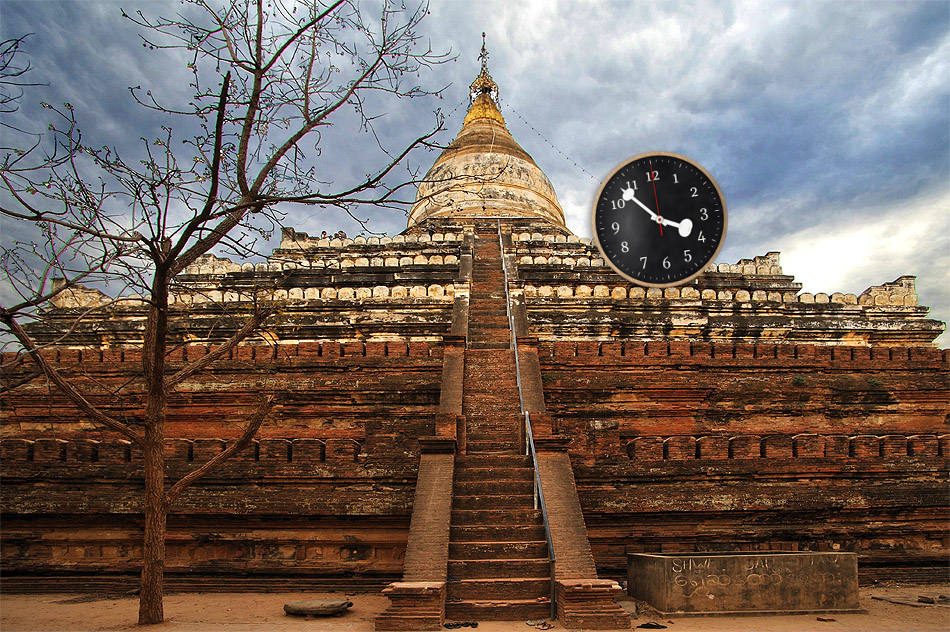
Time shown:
3,53,00
